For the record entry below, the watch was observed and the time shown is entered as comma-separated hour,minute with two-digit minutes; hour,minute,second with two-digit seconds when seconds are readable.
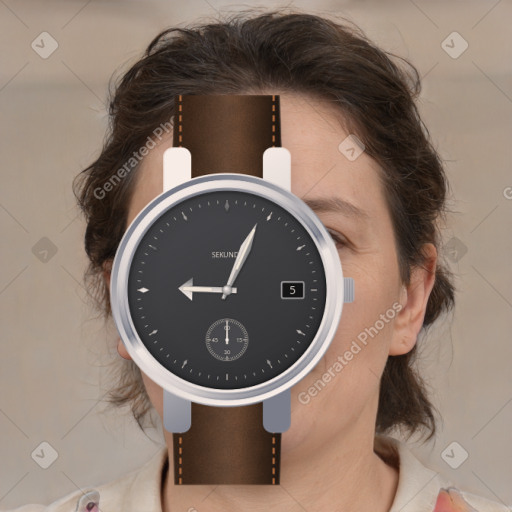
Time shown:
9,04
